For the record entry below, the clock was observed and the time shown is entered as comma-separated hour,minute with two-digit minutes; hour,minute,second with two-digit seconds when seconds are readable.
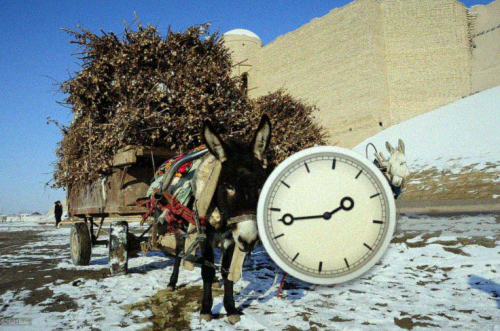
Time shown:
1,43
